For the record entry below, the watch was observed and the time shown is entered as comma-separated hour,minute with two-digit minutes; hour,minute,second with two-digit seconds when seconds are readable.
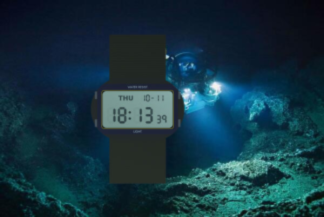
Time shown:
18,13
